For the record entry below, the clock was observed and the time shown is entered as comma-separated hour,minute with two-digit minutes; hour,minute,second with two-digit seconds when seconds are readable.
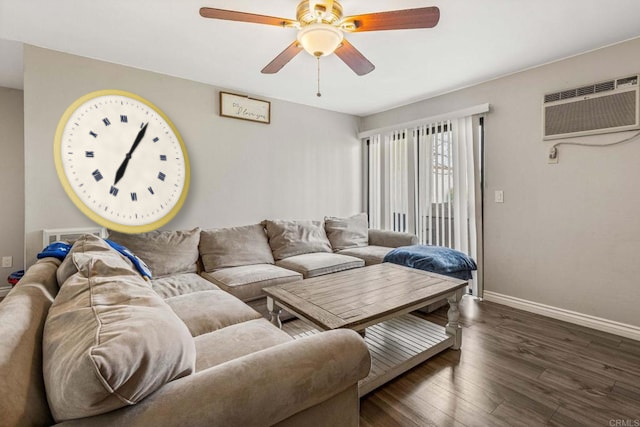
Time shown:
7,06
